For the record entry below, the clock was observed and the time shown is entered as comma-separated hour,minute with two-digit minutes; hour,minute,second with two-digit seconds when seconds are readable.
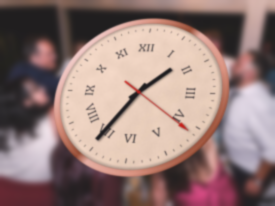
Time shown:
1,35,21
